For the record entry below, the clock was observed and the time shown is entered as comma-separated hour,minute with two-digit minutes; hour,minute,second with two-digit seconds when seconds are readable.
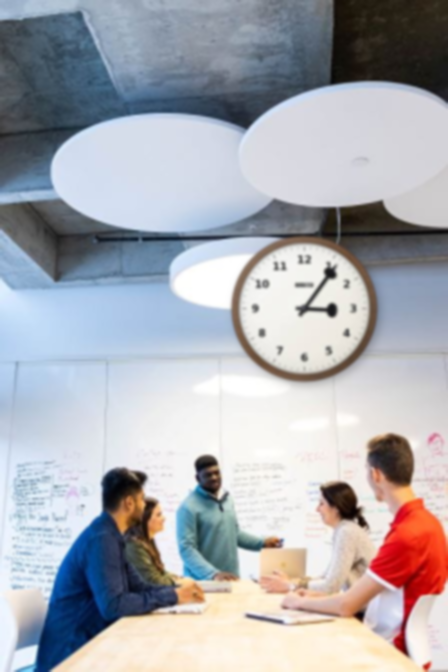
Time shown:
3,06
